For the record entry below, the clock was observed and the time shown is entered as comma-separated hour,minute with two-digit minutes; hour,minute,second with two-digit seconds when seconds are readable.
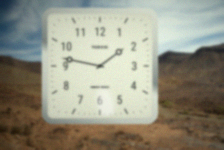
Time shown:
1,47
